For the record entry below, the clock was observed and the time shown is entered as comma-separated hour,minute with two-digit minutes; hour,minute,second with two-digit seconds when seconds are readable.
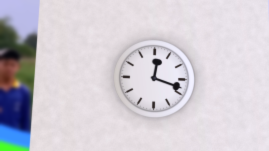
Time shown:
12,18
